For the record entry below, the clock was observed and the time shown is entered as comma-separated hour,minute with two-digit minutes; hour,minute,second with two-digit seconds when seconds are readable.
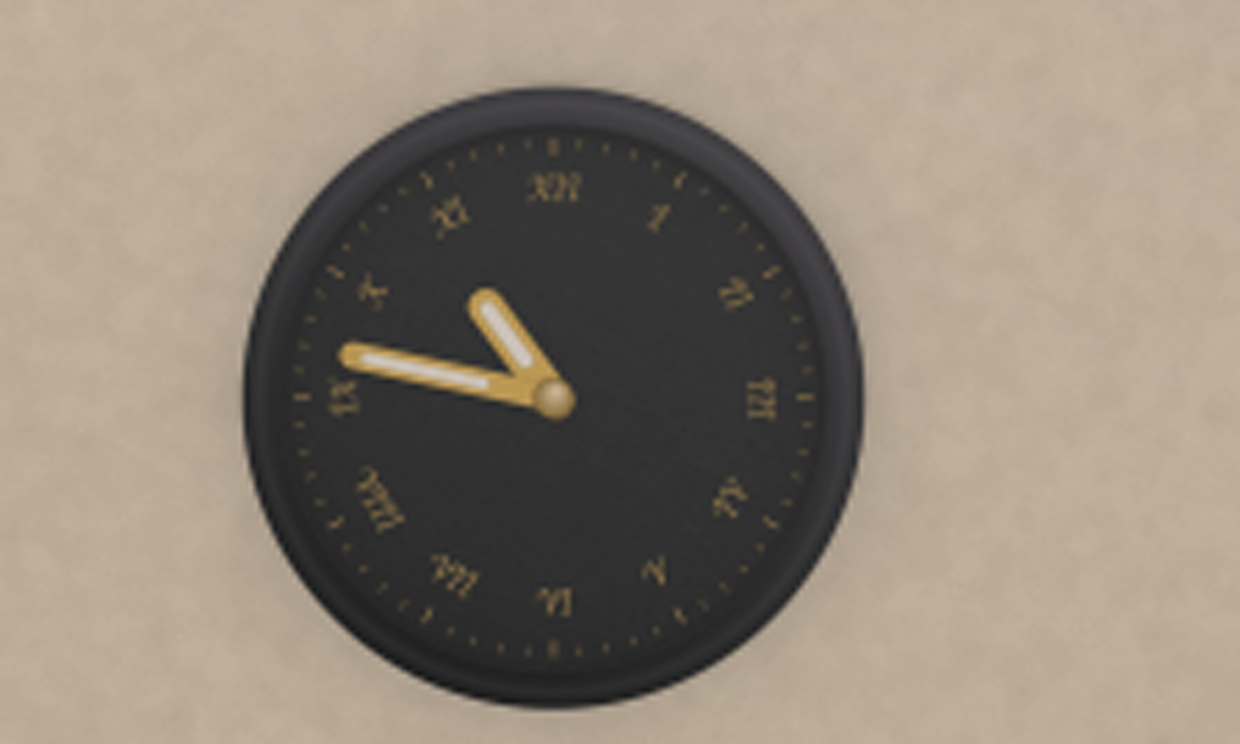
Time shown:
10,47
